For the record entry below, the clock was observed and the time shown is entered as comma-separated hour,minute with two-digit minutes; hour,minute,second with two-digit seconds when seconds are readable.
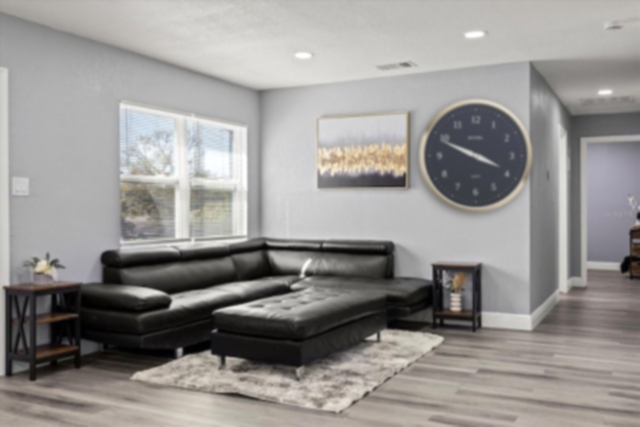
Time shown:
3,49
